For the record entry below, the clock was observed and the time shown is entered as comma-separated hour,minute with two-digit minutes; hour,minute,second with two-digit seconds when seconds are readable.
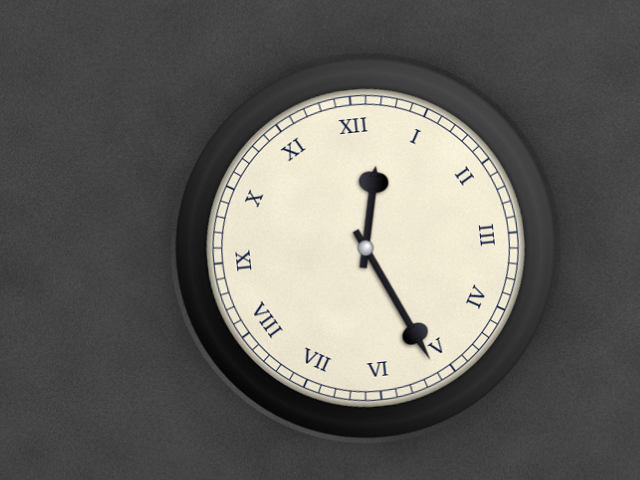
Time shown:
12,26
